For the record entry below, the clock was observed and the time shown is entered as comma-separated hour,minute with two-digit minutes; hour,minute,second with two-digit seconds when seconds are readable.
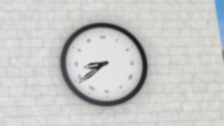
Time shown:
8,39
